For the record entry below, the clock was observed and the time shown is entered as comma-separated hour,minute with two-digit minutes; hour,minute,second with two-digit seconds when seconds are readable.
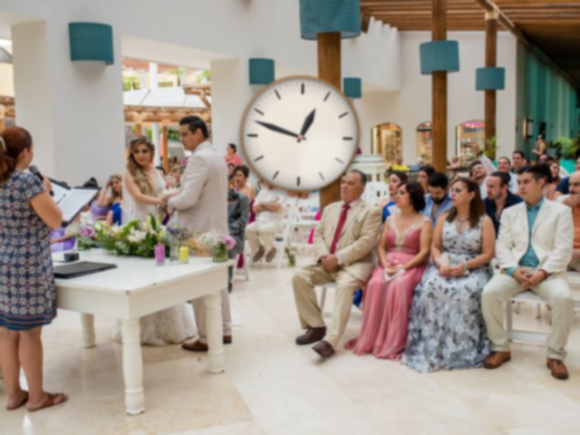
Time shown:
12,48
